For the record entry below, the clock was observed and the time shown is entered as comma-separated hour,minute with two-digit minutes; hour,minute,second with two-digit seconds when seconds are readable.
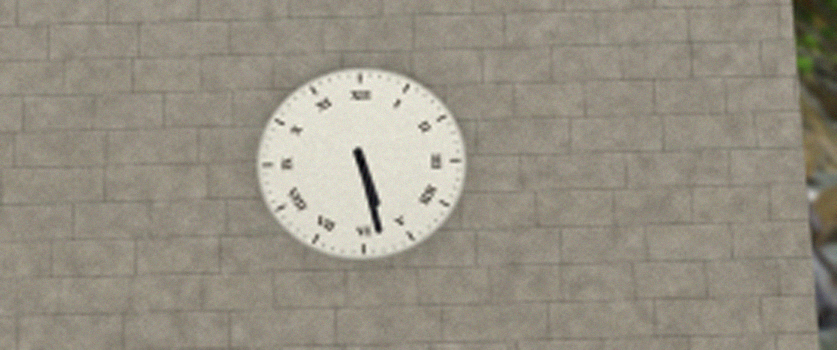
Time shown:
5,28
